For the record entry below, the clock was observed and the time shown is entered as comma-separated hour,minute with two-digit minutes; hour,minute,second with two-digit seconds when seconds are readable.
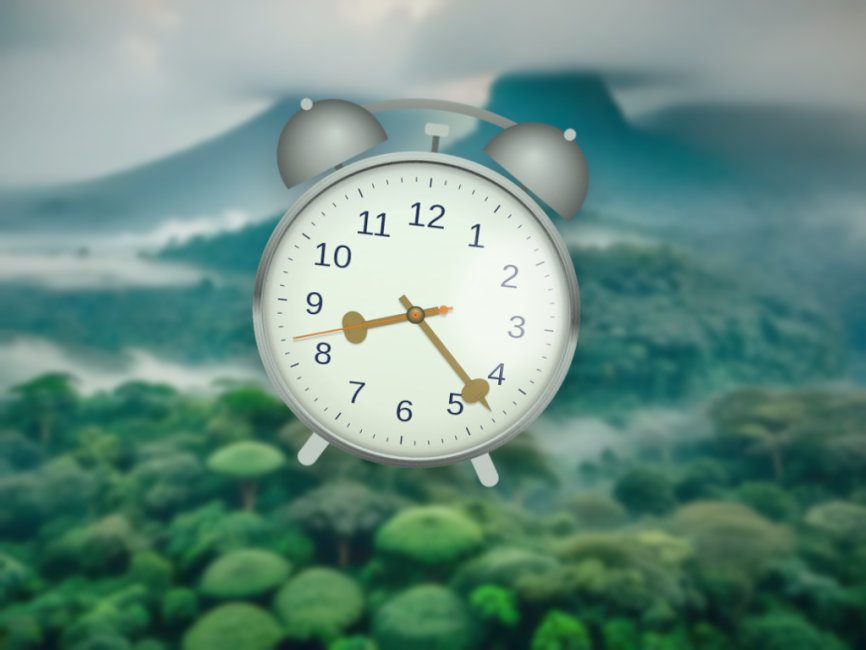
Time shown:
8,22,42
